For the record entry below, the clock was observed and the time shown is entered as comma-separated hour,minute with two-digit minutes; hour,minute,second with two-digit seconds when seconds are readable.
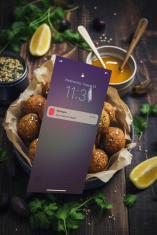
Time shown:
11,31
